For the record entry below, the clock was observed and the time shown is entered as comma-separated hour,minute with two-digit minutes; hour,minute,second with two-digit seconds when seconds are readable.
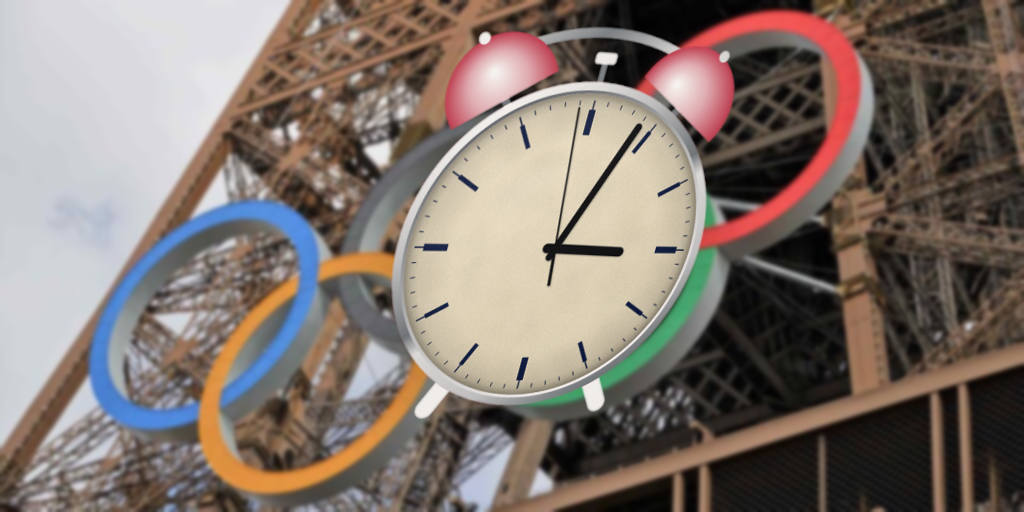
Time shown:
3,03,59
